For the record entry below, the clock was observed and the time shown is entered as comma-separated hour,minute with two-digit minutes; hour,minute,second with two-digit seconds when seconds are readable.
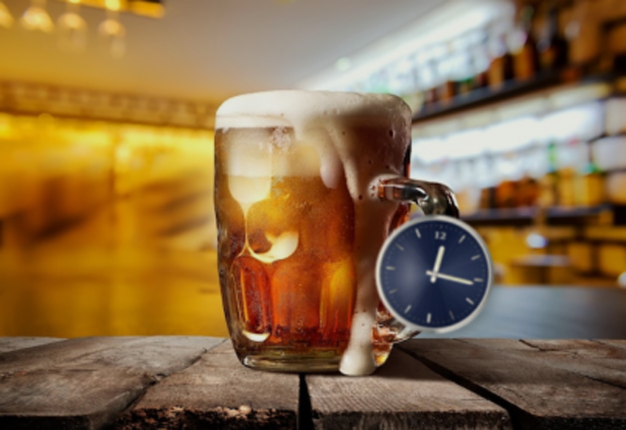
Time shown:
12,16
